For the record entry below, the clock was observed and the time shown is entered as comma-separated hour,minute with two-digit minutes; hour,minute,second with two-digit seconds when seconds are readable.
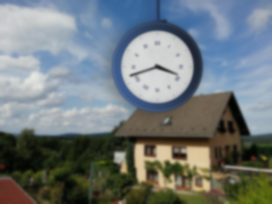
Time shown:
3,42
